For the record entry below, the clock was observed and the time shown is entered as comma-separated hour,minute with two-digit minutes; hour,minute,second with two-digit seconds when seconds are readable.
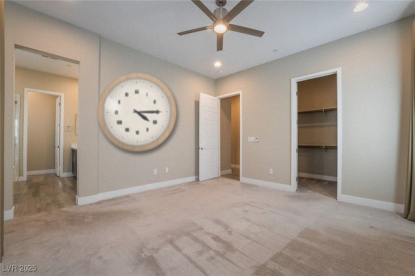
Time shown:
4,15
